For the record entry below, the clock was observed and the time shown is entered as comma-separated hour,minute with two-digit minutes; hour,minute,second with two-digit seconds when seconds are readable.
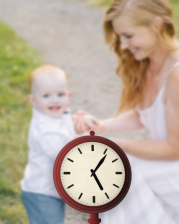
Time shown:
5,06
